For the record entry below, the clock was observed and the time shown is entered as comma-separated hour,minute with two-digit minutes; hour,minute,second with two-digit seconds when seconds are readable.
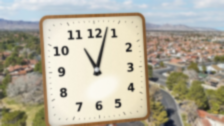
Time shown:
11,03
